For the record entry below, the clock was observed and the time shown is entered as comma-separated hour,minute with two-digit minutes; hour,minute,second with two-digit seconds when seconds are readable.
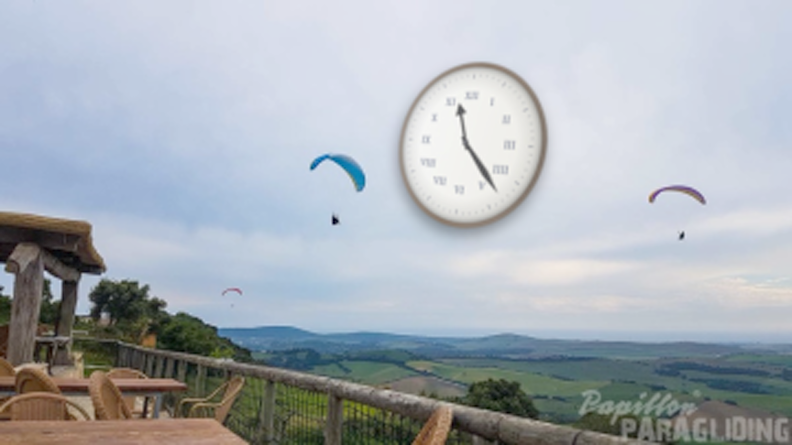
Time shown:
11,23
